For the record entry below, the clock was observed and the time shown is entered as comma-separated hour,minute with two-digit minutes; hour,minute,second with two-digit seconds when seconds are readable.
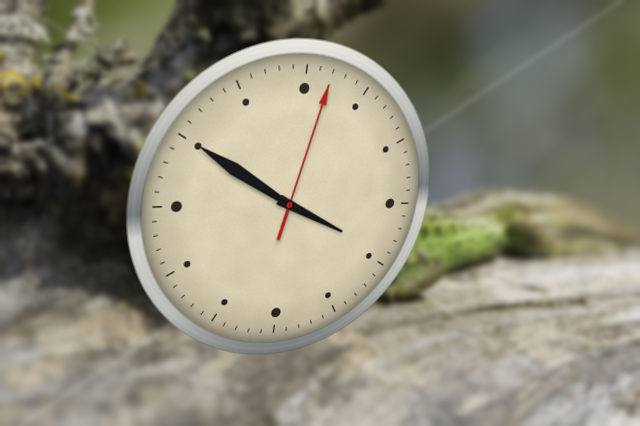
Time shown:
3,50,02
